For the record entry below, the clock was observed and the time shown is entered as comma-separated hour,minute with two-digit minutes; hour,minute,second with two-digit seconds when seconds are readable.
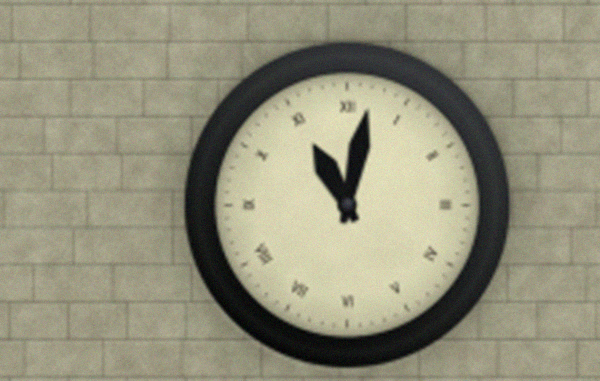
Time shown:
11,02
